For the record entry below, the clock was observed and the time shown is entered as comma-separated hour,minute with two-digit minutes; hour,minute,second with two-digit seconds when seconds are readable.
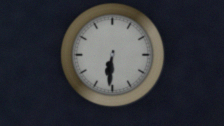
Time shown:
6,31
